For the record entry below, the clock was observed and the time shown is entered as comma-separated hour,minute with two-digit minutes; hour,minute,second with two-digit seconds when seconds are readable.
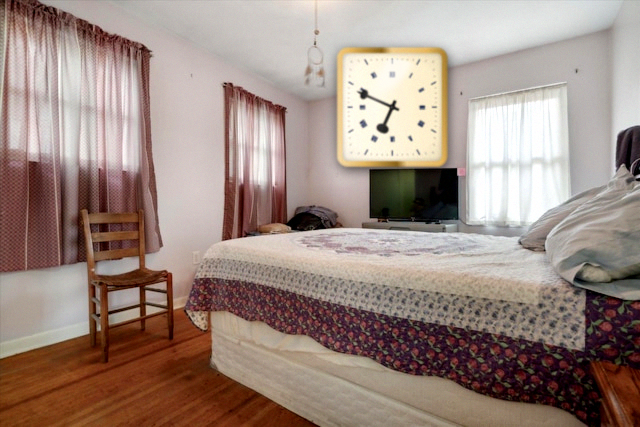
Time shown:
6,49
